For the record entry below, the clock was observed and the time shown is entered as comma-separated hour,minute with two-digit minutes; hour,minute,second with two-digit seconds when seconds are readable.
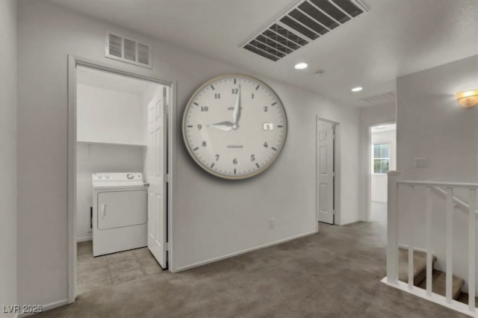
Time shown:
9,01
